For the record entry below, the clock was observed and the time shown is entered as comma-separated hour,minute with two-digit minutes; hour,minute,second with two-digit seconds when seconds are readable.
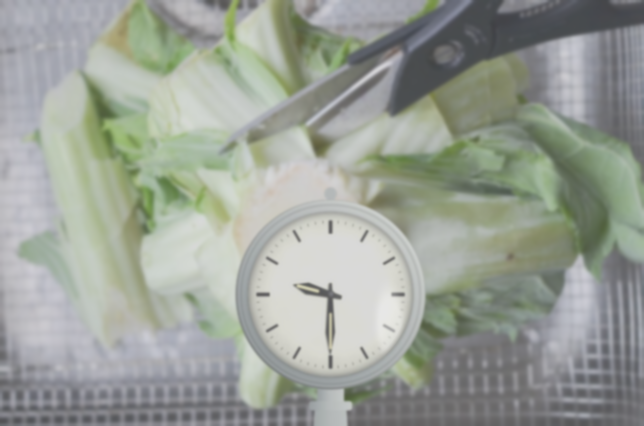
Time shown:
9,30
